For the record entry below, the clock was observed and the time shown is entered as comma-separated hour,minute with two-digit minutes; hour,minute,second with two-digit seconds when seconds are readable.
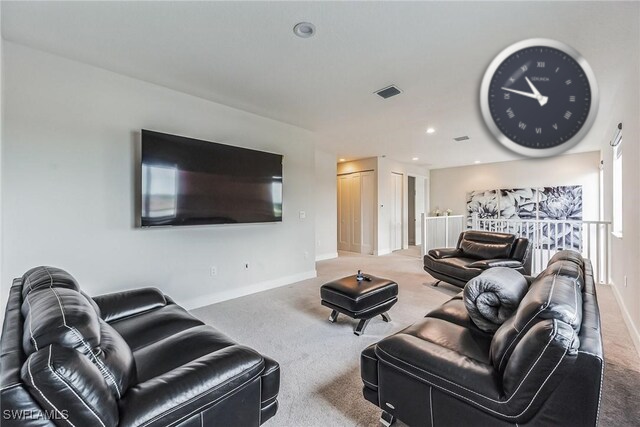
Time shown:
10,47
